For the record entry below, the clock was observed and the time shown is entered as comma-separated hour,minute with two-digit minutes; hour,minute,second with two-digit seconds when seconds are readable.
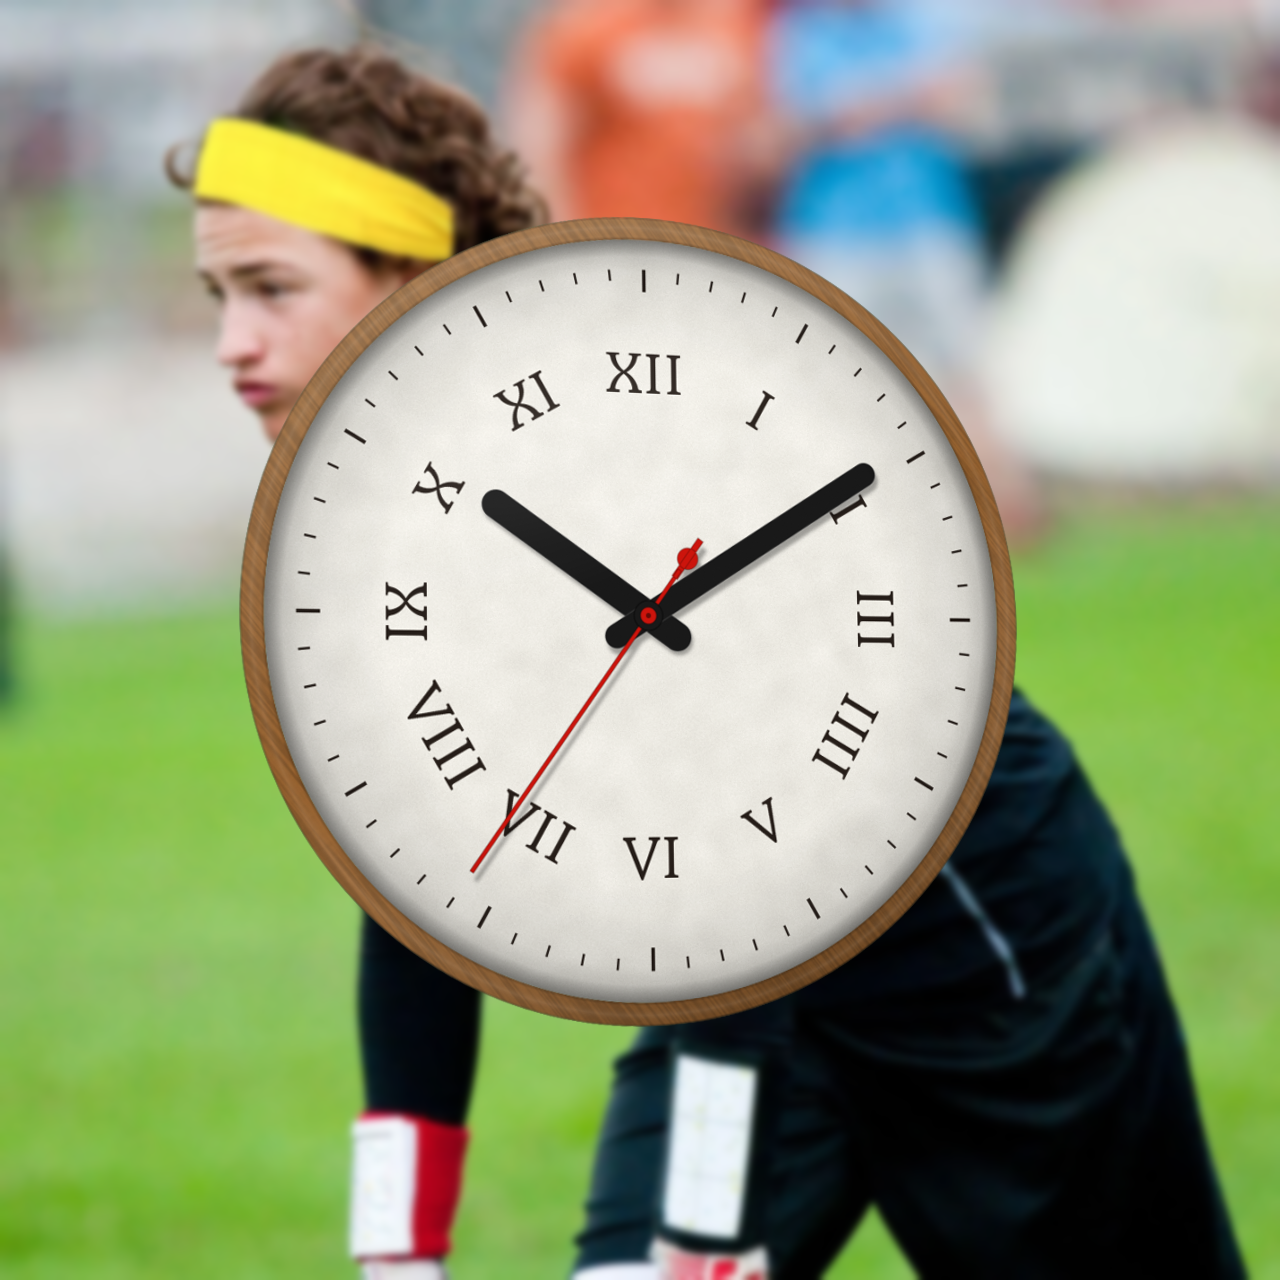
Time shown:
10,09,36
